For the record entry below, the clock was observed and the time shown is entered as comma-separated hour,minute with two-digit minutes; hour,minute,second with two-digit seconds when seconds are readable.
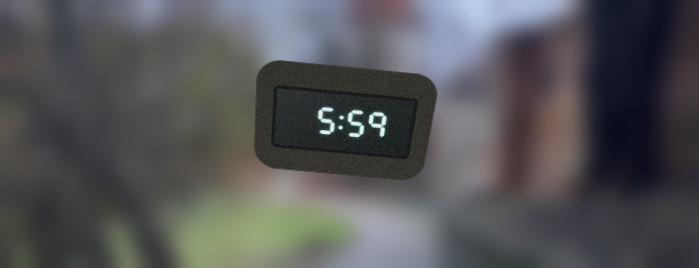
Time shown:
5,59
